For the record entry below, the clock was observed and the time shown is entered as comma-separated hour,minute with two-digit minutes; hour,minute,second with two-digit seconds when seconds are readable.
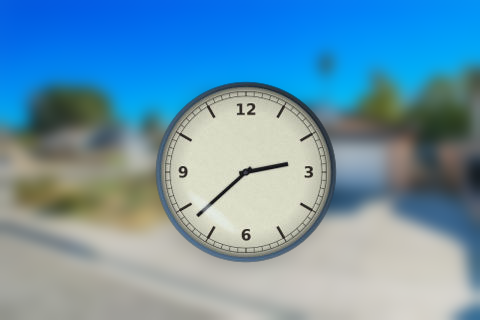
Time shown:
2,38
